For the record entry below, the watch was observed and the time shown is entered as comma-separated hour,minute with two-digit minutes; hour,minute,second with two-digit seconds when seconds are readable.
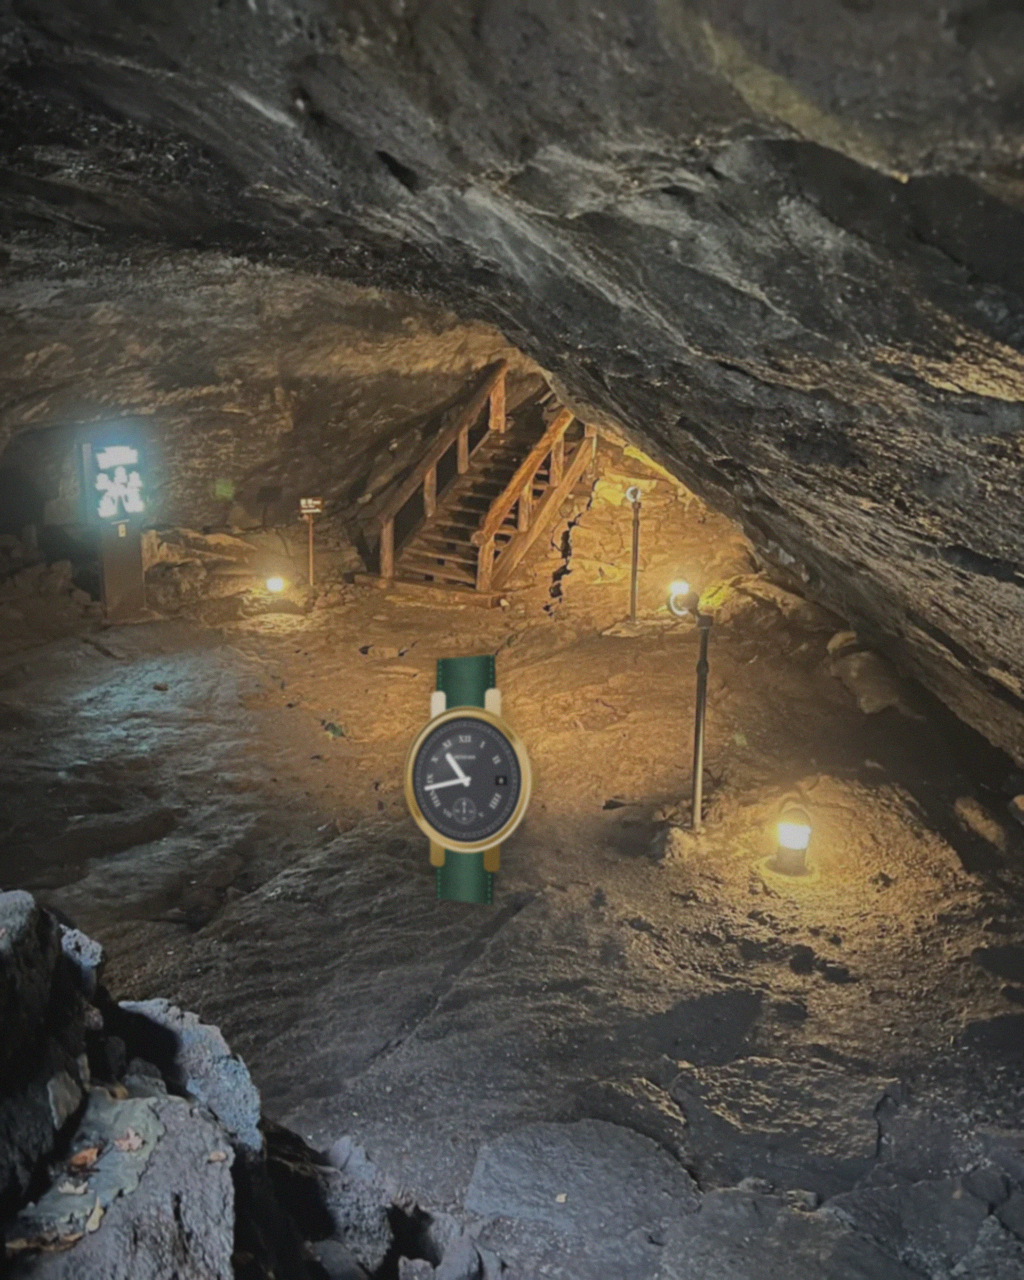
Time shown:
10,43
